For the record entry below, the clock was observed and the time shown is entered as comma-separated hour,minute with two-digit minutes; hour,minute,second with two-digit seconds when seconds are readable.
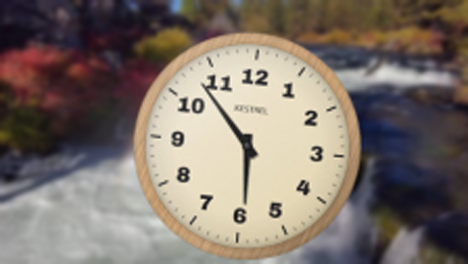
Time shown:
5,53
